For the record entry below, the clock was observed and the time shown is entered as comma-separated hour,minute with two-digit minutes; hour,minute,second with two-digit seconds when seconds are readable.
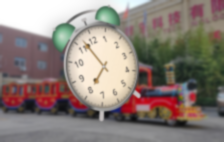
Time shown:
7,57
